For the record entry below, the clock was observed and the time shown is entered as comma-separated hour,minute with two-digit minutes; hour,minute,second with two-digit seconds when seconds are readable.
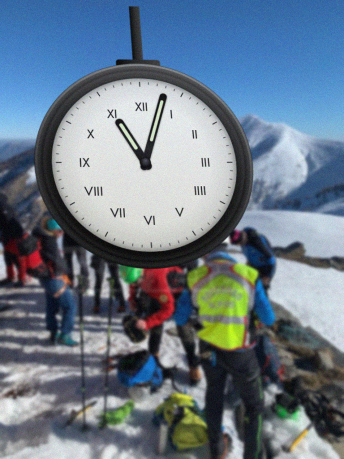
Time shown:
11,03
